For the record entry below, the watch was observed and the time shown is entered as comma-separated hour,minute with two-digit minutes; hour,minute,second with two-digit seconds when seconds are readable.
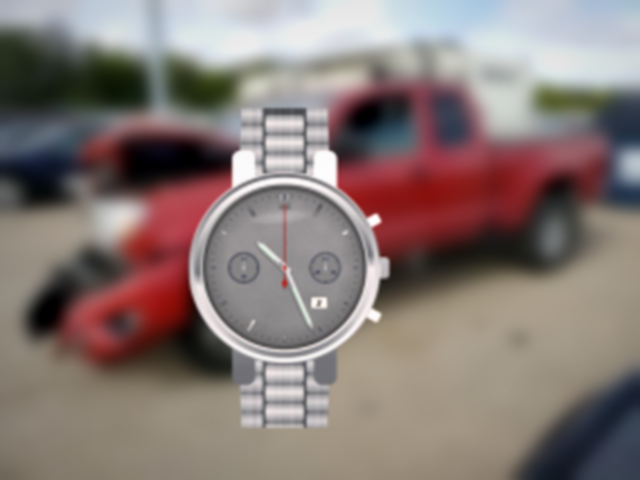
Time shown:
10,26
